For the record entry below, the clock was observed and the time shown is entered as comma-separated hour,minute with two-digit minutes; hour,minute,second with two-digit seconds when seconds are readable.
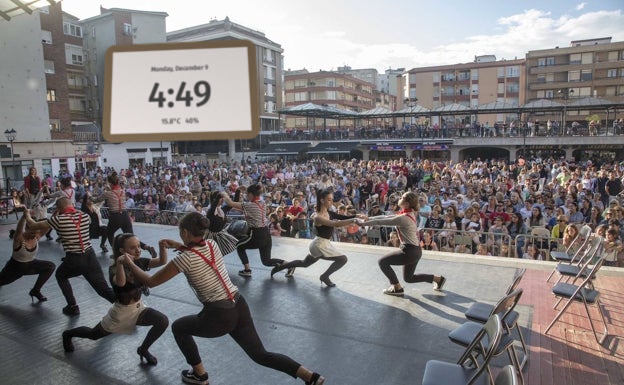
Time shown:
4,49
